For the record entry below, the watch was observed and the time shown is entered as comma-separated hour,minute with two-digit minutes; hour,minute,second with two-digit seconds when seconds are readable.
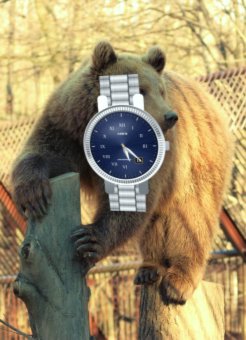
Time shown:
5,22
